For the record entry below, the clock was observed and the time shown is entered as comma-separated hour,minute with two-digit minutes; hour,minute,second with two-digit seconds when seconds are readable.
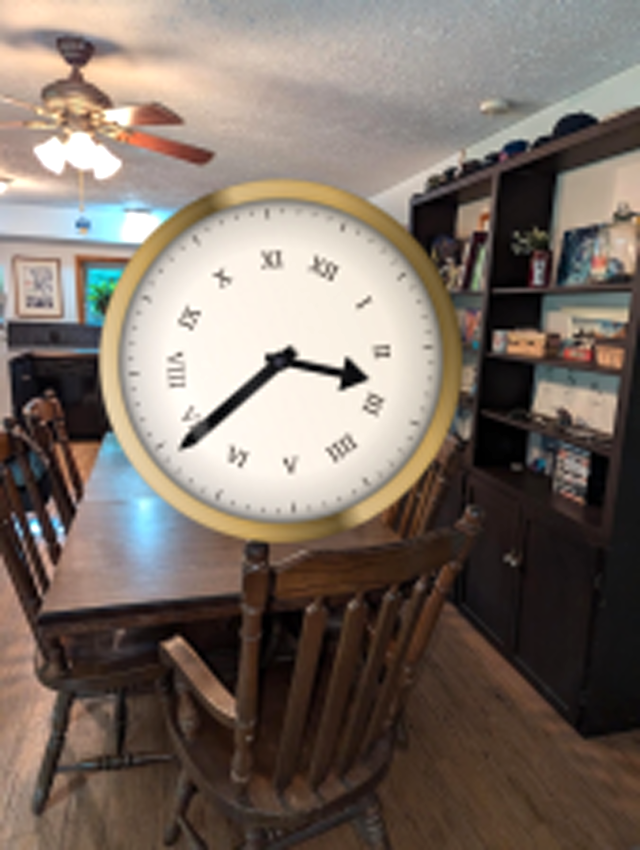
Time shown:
2,34
